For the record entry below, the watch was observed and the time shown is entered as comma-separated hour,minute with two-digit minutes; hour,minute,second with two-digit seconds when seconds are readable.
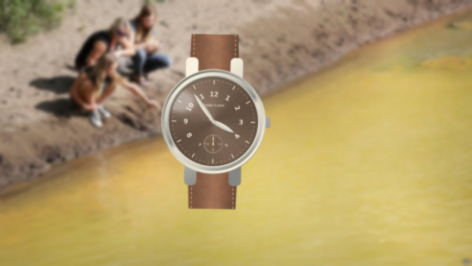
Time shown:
3,54
